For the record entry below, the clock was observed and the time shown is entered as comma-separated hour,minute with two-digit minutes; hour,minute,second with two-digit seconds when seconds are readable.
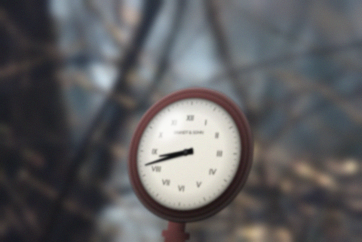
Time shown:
8,42
